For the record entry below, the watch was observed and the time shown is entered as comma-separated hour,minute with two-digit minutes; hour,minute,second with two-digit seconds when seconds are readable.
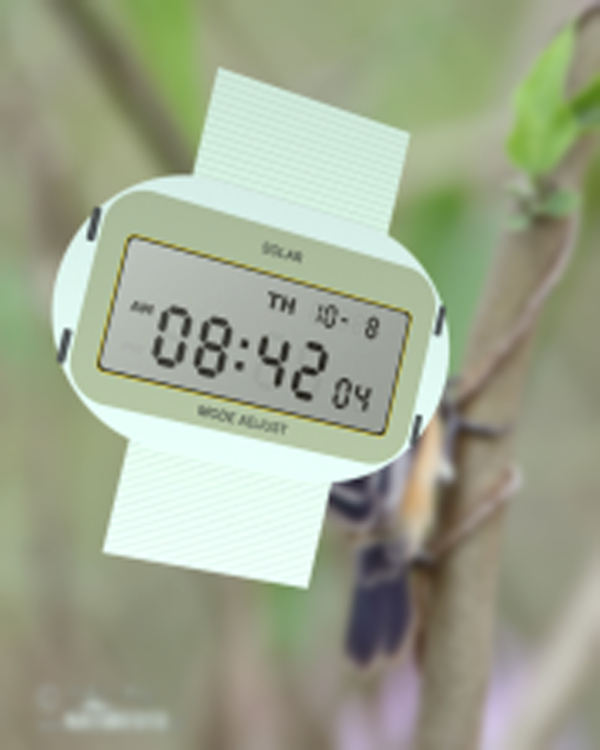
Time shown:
8,42,04
